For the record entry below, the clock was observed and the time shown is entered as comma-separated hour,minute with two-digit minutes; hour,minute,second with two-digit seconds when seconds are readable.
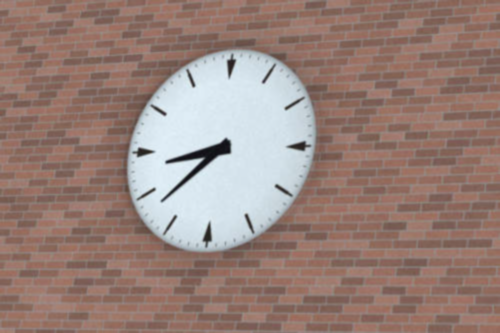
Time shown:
8,38
